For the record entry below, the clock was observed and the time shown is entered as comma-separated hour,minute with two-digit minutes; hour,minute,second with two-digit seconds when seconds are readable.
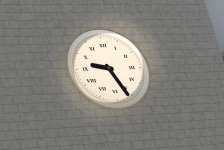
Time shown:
9,26
